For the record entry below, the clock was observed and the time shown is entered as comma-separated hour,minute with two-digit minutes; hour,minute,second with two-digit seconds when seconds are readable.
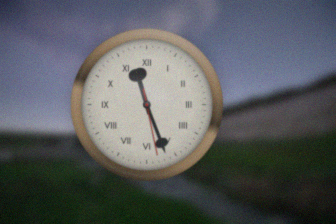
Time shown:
11,26,28
